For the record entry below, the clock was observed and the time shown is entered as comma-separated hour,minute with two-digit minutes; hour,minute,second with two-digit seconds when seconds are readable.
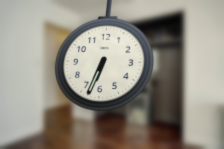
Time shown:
6,33
